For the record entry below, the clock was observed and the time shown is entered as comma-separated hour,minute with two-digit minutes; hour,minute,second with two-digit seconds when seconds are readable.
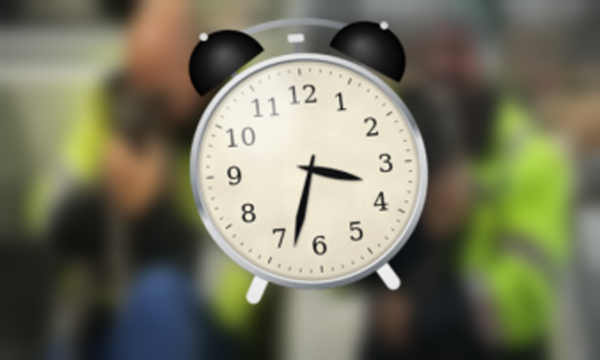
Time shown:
3,33
